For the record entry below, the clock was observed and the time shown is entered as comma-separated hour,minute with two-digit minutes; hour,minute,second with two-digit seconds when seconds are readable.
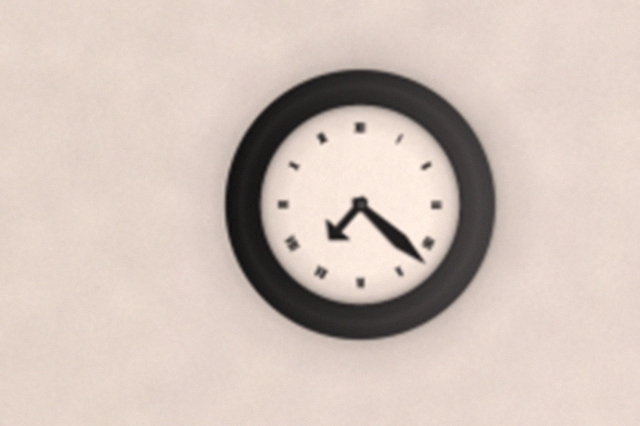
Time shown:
7,22
